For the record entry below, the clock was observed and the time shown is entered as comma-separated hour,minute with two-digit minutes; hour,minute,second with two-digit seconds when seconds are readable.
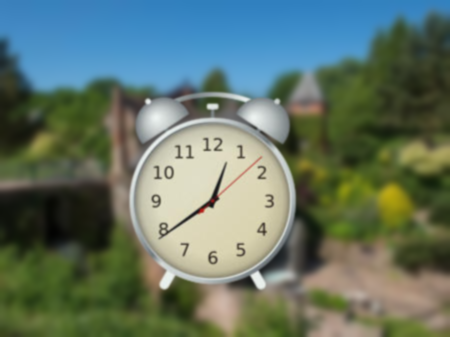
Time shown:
12,39,08
